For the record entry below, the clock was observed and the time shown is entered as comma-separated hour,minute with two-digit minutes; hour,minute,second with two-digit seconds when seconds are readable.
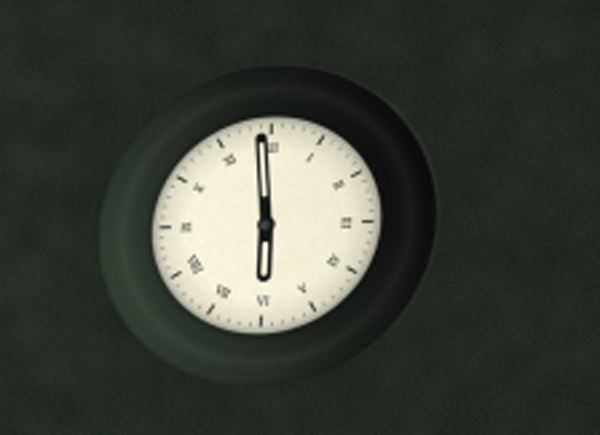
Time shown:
5,59
